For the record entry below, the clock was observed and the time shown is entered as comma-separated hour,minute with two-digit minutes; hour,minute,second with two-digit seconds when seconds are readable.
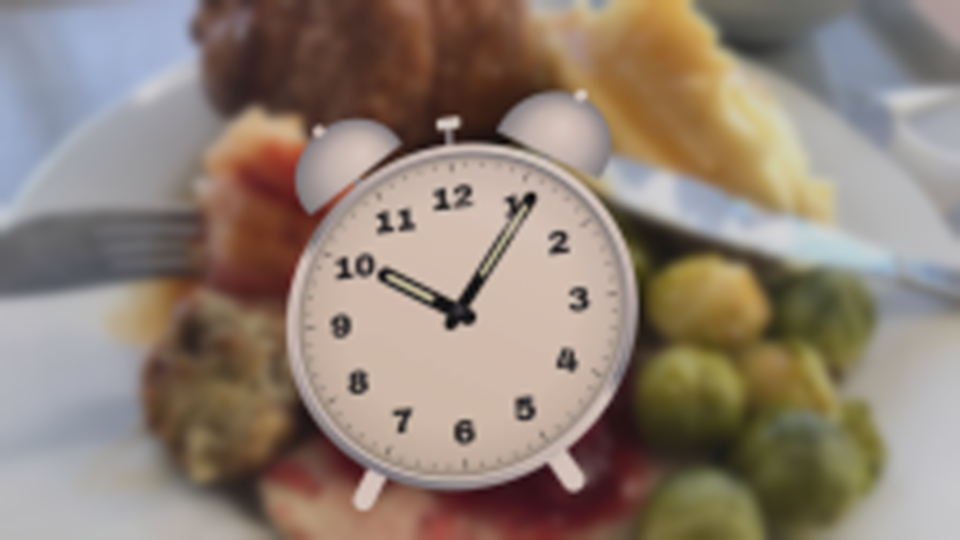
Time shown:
10,06
